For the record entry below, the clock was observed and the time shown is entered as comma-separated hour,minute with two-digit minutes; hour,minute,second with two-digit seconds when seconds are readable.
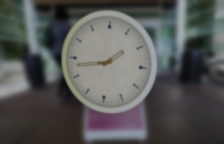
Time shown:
1,43
